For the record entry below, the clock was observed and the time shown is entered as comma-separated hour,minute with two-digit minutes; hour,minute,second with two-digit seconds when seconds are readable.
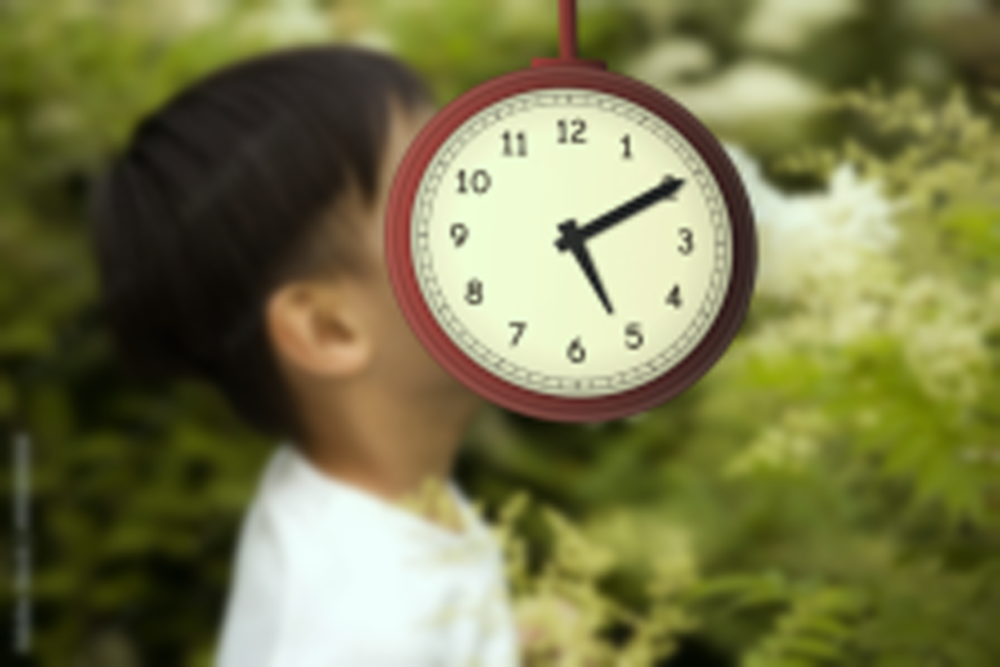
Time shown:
5,10
